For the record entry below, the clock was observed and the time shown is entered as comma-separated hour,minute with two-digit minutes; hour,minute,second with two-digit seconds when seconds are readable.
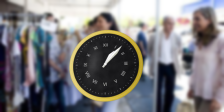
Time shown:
1,07
